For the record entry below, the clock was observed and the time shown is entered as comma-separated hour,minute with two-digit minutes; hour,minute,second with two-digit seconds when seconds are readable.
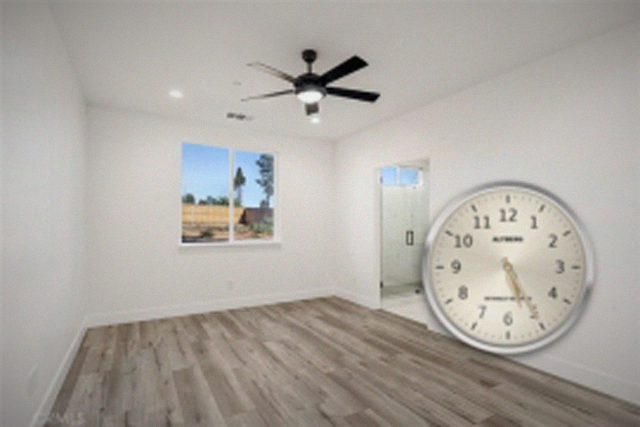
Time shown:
5,25
